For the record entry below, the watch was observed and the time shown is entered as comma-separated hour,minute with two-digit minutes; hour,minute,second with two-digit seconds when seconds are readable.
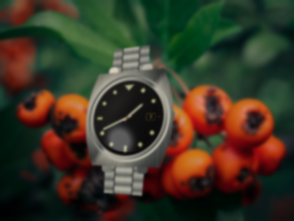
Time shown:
1,41
